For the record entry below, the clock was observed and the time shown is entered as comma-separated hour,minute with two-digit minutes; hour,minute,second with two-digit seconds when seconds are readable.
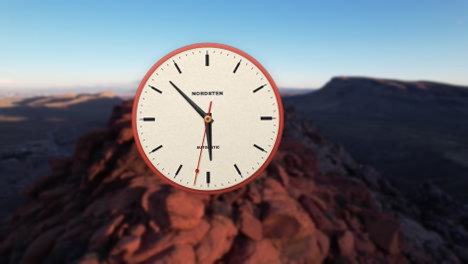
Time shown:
5,52,32
